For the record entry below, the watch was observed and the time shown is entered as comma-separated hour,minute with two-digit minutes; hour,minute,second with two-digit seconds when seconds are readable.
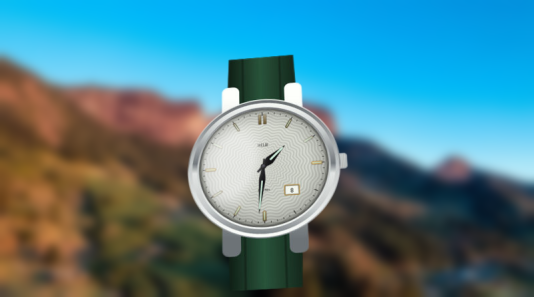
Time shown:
1,31
